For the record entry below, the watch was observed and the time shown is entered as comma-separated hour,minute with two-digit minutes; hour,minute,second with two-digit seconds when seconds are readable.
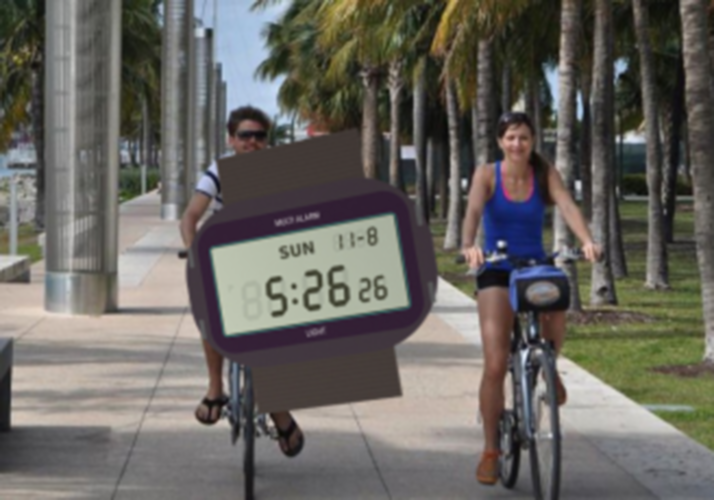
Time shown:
5,26,26
